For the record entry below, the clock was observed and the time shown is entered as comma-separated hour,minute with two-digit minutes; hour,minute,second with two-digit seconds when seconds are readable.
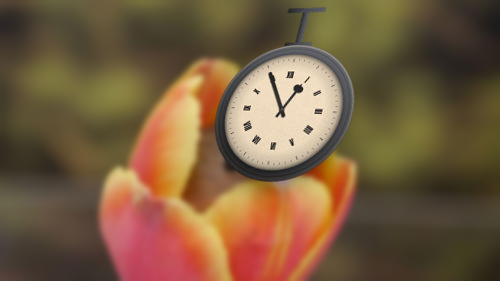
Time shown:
12,55
